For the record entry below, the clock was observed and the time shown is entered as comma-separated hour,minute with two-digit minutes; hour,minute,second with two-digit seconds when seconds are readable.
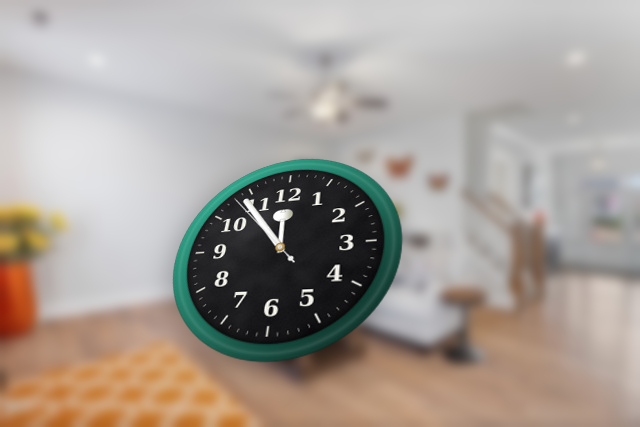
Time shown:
11,53,53
